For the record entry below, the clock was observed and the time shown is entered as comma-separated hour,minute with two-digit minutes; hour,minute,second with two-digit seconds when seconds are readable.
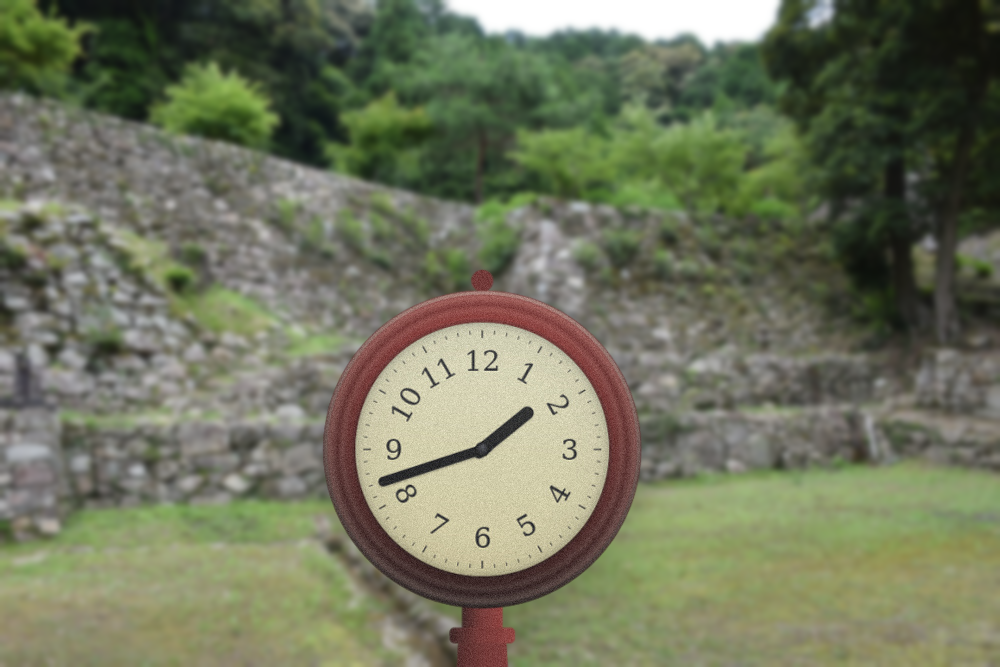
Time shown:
1,42
